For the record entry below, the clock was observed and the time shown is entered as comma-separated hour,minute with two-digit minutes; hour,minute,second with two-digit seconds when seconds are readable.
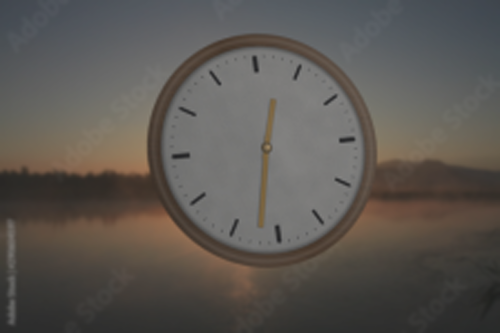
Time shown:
12,32
